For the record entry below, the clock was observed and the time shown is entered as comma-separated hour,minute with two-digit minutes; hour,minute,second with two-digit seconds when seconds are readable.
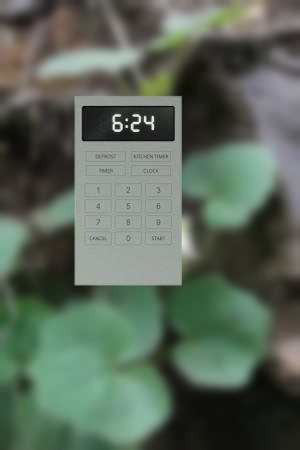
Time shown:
6,24
